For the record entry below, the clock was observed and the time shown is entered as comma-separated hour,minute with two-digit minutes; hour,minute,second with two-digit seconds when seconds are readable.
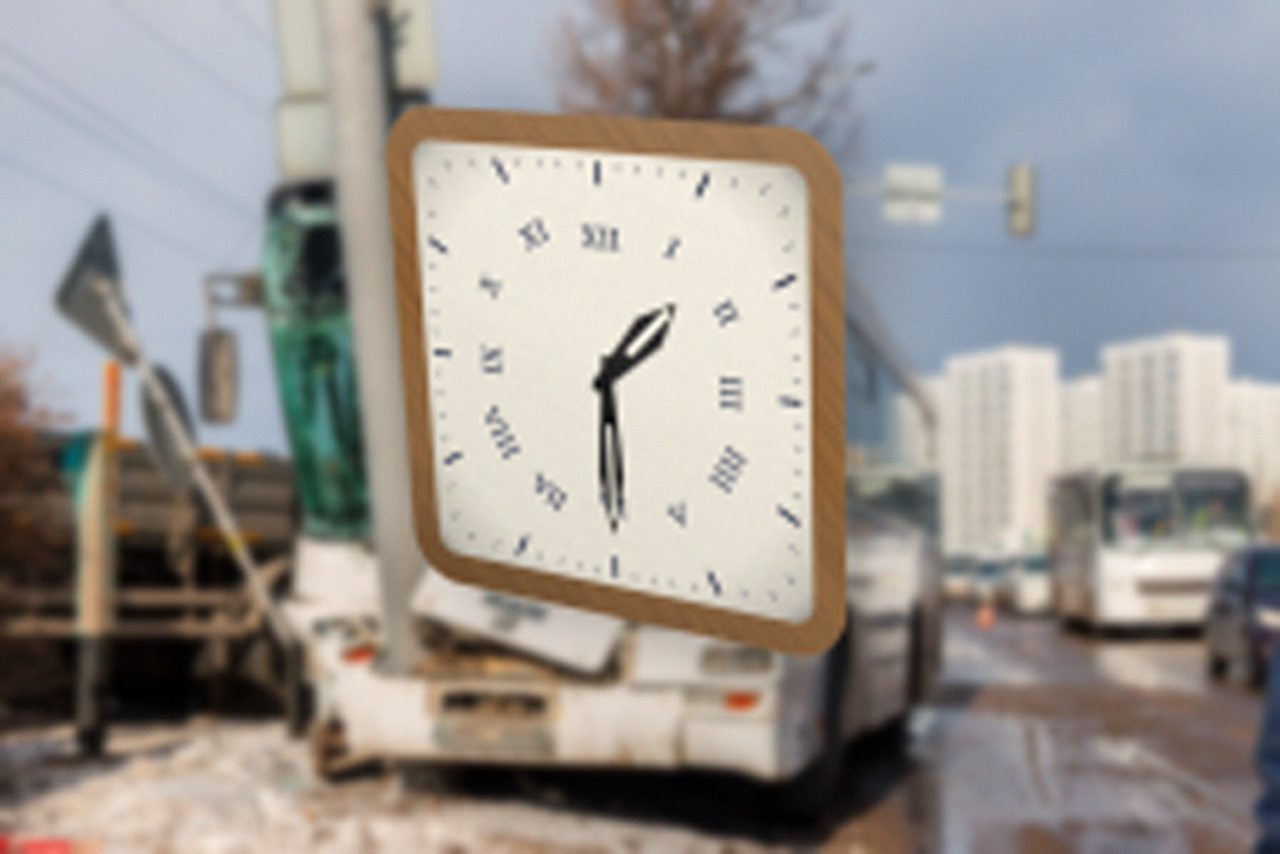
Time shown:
1,30
